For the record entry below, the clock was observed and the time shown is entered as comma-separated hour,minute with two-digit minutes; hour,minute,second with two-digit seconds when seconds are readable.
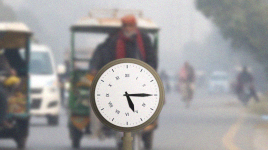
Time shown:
5,15
